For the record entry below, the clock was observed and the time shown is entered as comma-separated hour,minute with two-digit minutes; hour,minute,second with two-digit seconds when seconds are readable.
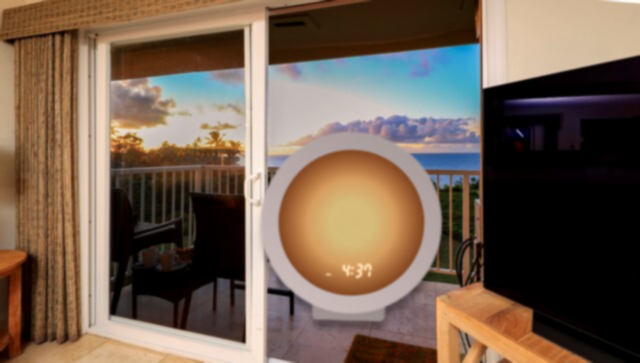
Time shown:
4,37
